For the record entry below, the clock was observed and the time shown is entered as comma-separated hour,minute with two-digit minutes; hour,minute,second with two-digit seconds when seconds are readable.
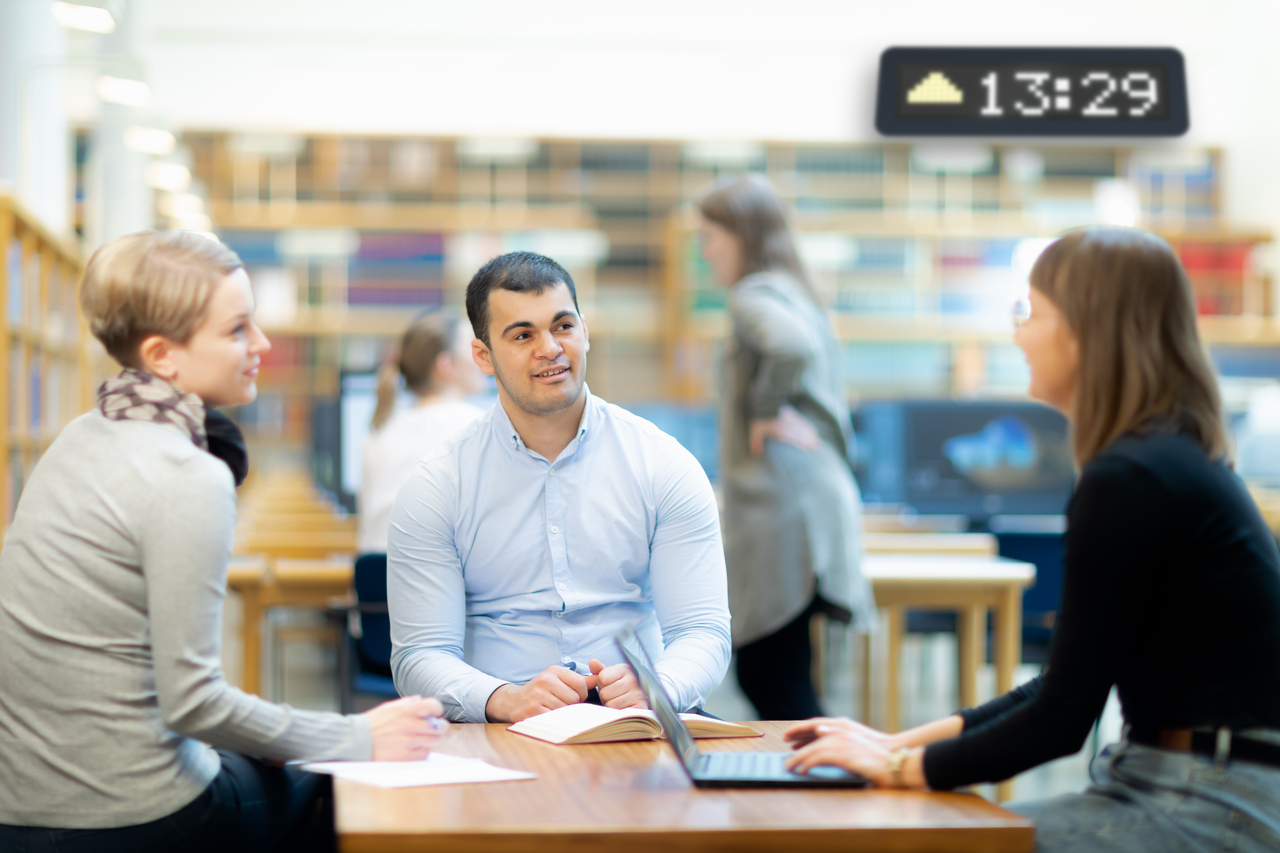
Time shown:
13,29
